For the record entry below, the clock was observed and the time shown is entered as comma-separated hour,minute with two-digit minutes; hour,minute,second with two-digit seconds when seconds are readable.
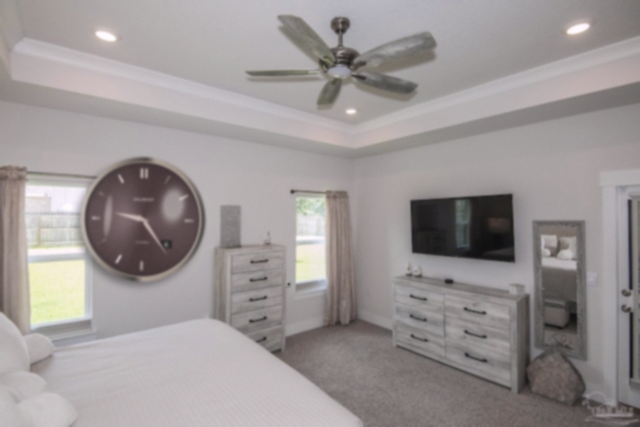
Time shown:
9,24
